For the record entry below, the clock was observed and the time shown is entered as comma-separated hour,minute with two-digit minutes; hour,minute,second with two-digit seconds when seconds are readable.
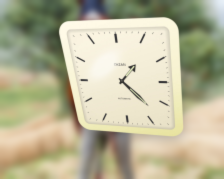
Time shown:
1,23
